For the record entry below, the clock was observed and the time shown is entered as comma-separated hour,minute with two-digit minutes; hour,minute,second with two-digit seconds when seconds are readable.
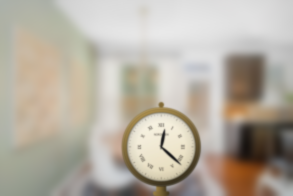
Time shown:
12,22
